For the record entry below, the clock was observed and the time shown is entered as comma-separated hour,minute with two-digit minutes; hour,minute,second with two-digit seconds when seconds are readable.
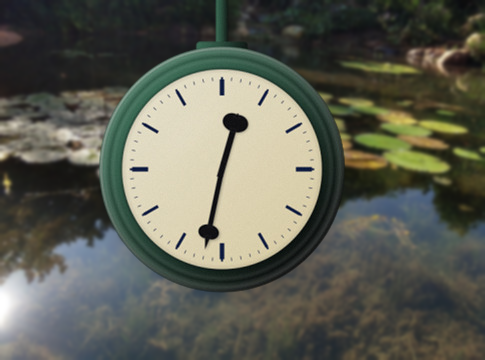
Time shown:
12,32
